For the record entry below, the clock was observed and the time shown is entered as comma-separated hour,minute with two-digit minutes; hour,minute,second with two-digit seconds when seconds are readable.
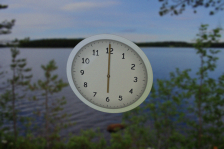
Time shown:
6,00
